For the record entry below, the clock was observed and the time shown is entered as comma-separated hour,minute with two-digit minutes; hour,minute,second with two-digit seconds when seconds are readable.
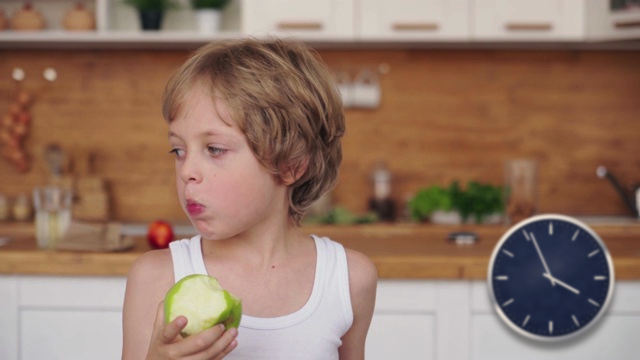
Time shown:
3,56
